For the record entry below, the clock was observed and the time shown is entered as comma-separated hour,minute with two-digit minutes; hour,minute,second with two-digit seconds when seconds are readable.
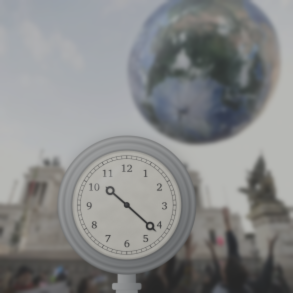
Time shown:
10,22
